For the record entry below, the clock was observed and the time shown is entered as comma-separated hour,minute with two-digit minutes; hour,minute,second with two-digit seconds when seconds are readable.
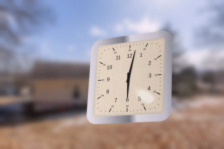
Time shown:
6,02
